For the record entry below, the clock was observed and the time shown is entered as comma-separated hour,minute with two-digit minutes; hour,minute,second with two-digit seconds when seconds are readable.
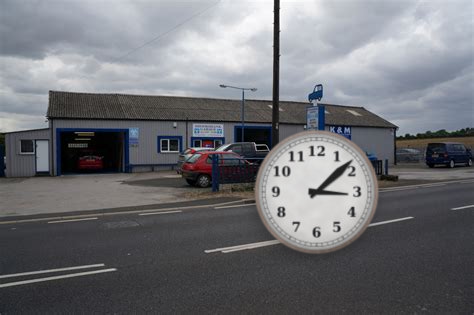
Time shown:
3,08
